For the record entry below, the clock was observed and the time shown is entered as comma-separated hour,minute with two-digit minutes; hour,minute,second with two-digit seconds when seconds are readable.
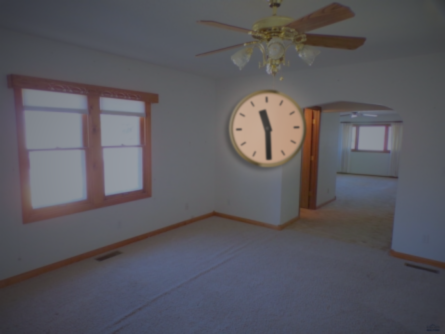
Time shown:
11,30
